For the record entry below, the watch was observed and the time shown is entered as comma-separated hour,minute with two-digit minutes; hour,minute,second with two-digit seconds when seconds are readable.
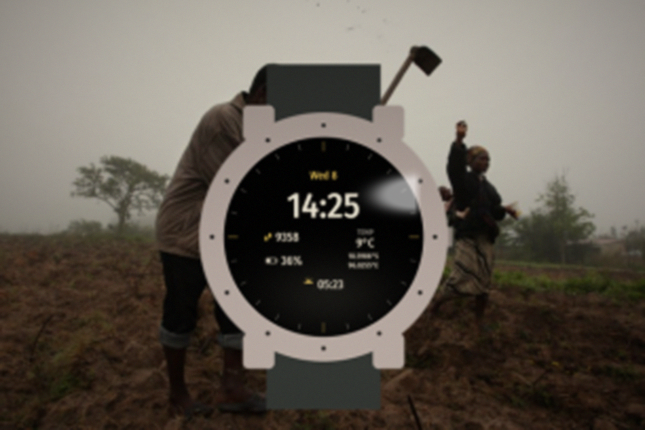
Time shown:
14,25
